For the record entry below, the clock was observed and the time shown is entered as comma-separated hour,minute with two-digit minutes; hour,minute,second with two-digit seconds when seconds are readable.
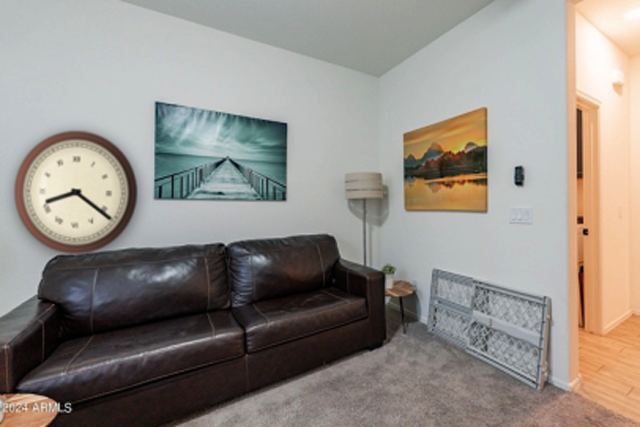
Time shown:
8,21
